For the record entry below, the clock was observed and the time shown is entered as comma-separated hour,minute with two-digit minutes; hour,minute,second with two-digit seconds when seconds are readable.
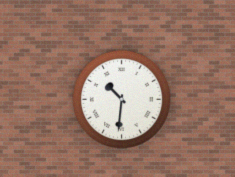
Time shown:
10,31
